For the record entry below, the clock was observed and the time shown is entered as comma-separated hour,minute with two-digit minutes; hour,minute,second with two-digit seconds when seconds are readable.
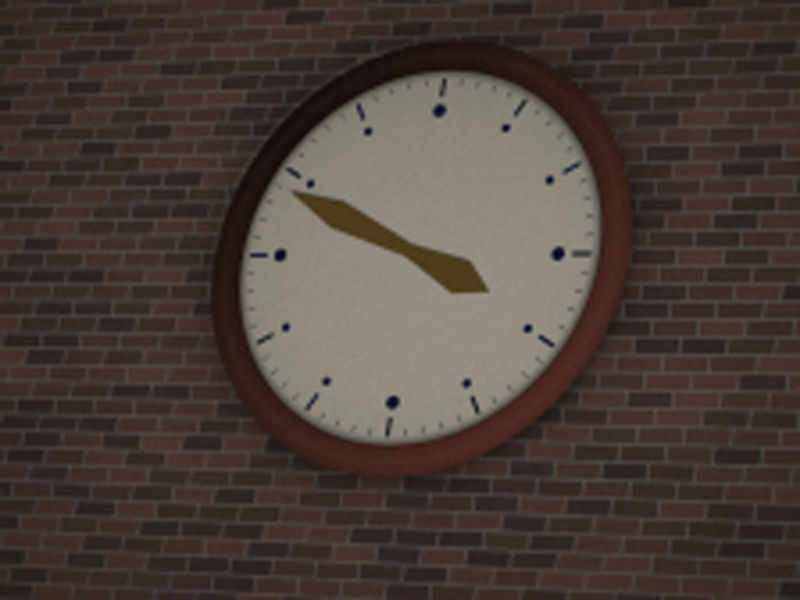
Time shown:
3,49
